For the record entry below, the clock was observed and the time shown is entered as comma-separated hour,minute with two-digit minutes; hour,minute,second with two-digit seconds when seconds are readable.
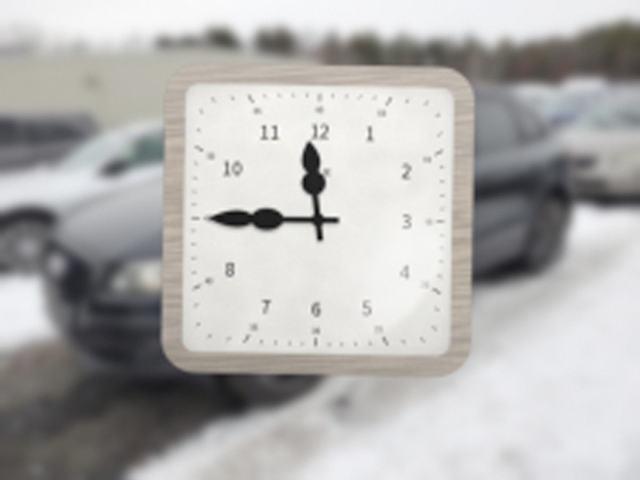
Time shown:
11,45
